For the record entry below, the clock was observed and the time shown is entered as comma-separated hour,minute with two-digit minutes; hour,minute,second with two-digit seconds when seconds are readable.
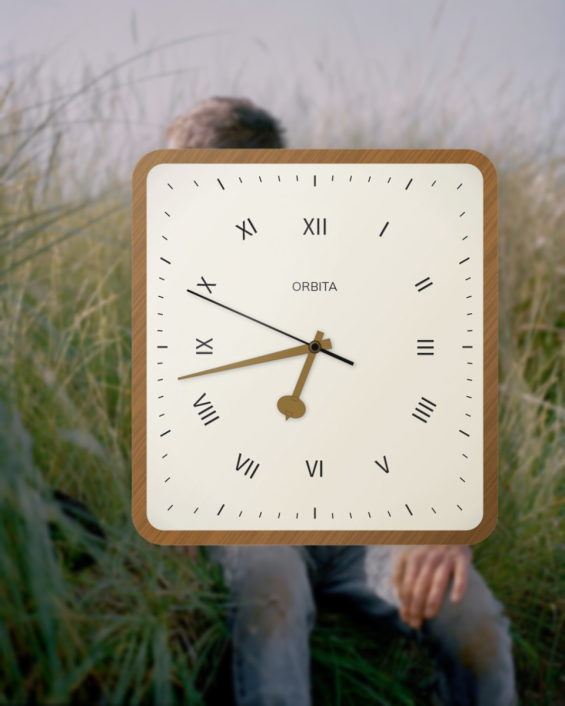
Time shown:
6,42,49
